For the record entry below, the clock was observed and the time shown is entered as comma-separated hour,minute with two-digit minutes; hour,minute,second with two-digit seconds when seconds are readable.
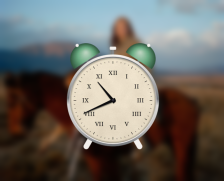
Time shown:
10,41
